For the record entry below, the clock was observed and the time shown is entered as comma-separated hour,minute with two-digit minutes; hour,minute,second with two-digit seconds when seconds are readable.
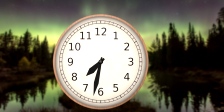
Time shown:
7,32
